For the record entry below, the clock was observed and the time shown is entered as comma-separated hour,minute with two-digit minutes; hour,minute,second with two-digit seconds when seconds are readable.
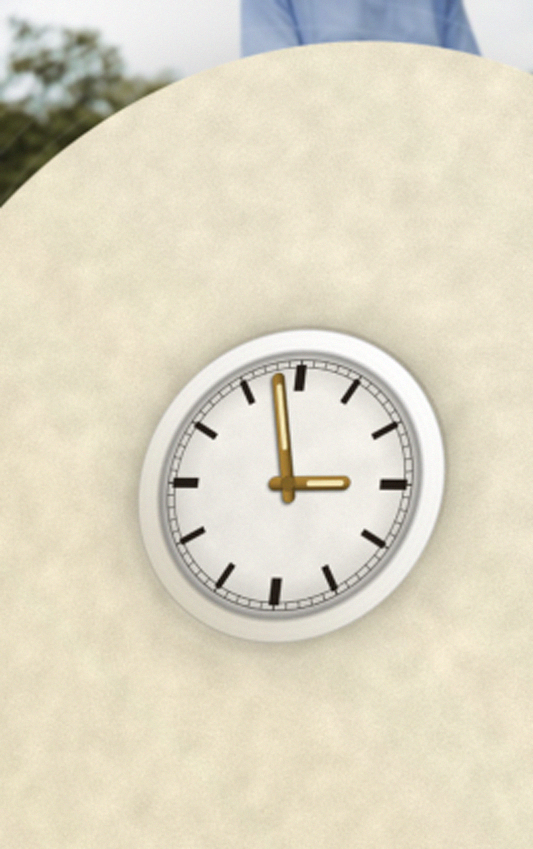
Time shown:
2,58
